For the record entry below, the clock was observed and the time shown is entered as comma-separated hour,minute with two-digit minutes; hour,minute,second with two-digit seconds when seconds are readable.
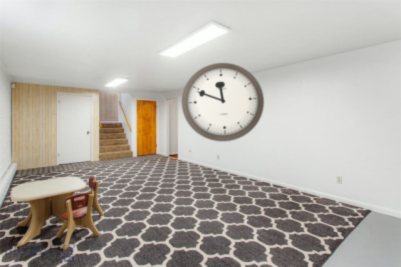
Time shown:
11,49
